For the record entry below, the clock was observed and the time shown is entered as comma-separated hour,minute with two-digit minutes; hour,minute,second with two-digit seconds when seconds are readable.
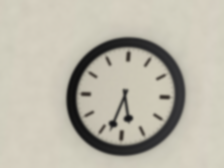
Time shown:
5,33
